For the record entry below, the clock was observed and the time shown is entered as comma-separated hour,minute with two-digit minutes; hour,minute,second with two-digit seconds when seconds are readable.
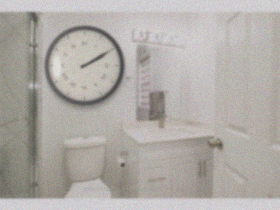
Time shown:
2,10
